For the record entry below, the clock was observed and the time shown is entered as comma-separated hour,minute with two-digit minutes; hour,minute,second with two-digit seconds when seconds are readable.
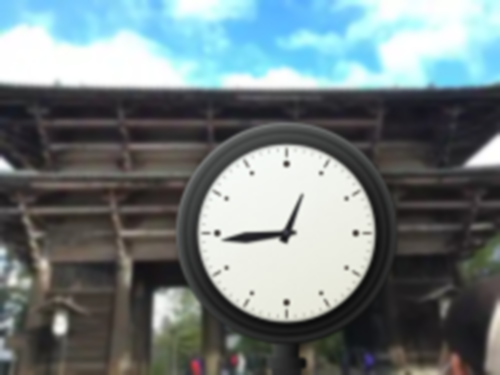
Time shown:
12,44
